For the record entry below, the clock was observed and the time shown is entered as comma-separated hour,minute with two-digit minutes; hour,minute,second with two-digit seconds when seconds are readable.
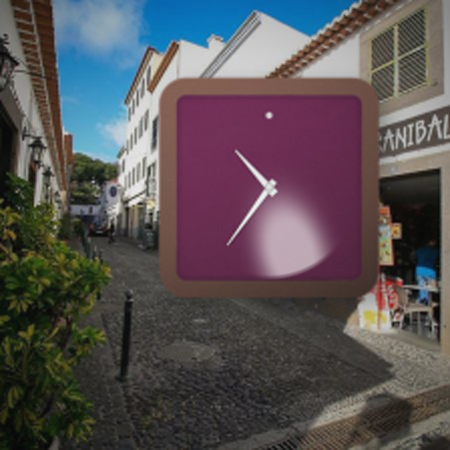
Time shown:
10,36
